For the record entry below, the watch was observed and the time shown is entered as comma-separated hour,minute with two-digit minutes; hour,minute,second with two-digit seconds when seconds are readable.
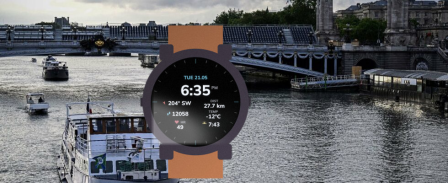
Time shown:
6,35
